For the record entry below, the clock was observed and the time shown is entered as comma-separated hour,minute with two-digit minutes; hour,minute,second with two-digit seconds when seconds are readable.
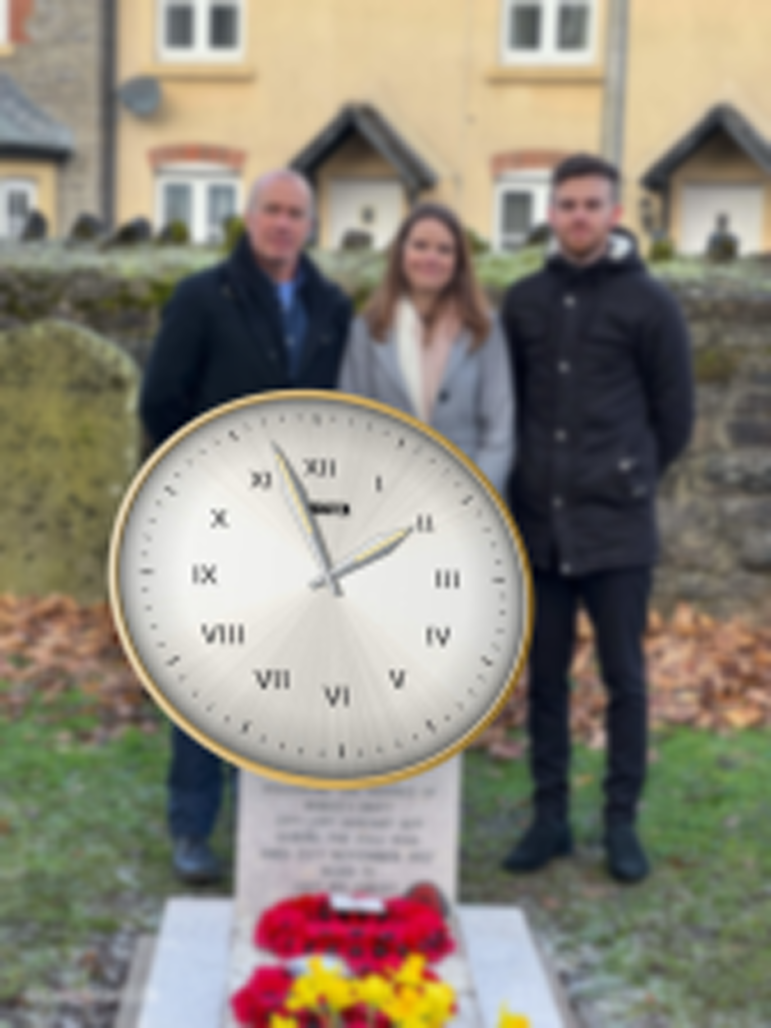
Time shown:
1,57
